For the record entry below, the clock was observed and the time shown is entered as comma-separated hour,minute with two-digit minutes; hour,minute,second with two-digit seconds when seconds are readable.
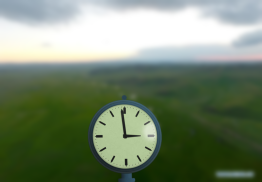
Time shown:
2,59
